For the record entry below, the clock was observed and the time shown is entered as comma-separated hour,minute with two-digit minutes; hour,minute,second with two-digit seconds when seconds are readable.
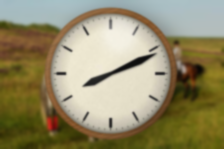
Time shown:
8,11
